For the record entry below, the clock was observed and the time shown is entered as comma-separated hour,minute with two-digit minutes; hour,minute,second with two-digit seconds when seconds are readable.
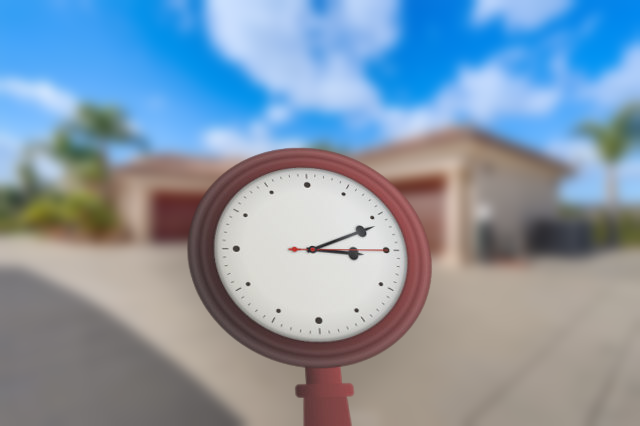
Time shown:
3,11,15
